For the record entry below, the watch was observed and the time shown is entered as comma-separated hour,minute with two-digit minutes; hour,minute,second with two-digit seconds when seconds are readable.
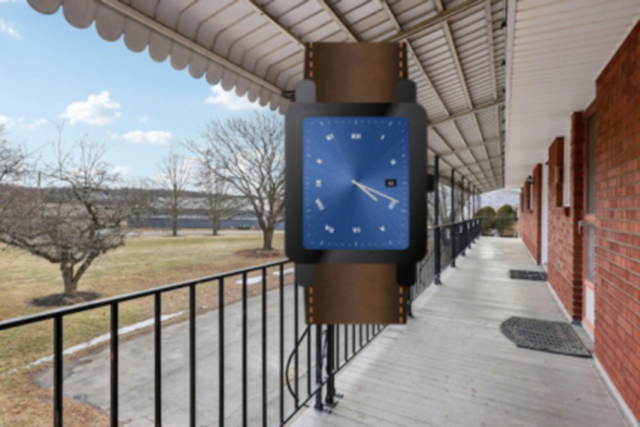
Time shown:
4,19
